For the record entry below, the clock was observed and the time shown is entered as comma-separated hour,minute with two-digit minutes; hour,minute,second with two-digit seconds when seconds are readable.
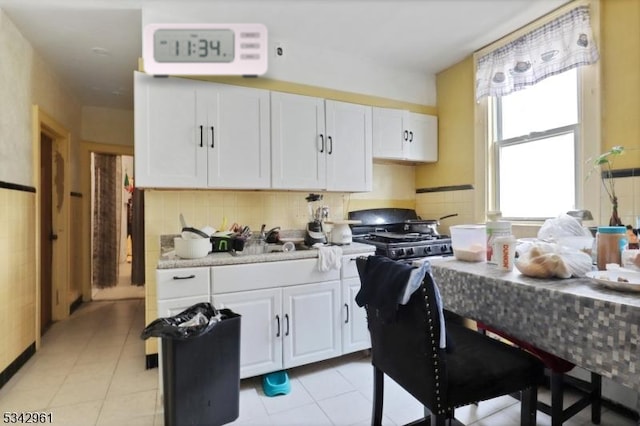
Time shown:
11,34
